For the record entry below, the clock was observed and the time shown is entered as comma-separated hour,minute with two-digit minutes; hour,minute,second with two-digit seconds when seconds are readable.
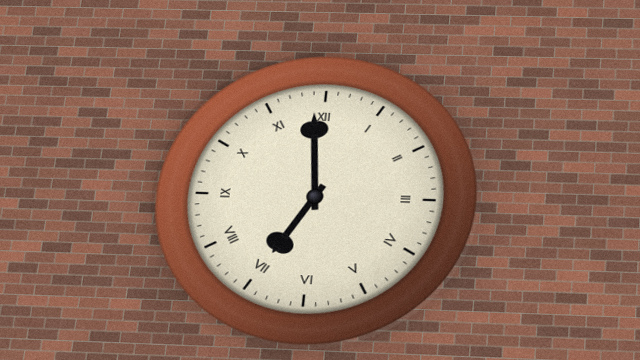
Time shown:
6,59
